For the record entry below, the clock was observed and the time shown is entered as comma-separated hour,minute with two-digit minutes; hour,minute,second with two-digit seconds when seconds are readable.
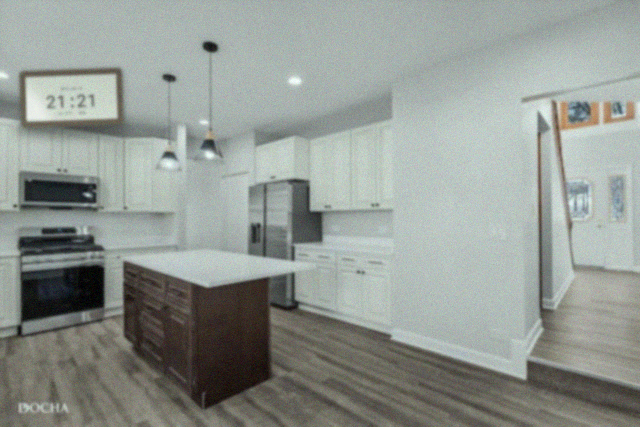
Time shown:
21,21
